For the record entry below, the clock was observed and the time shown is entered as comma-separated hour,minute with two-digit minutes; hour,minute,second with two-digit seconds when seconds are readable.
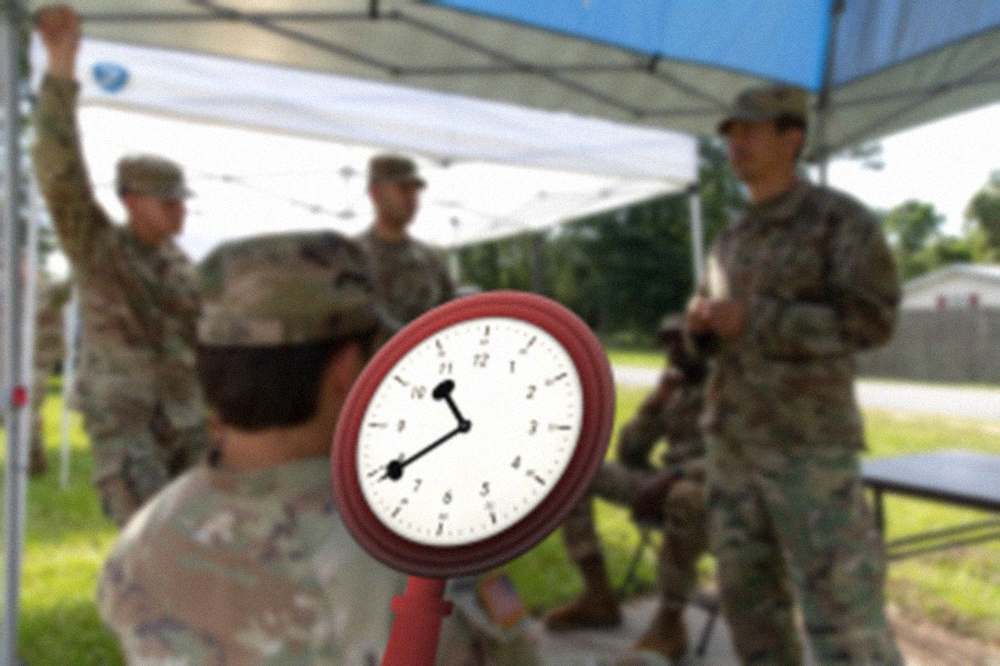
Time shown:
10,39
